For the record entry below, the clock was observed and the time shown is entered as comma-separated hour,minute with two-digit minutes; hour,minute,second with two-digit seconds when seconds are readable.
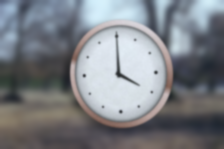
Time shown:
4,00
